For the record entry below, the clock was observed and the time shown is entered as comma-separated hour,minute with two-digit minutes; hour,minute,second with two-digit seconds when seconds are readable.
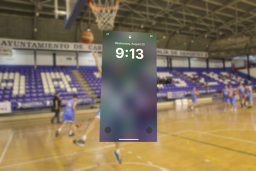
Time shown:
9,13
